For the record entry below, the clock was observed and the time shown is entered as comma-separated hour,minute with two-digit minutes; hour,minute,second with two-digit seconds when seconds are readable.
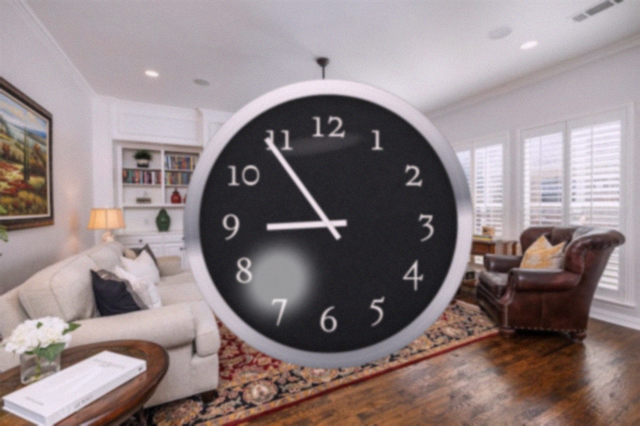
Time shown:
8,54
